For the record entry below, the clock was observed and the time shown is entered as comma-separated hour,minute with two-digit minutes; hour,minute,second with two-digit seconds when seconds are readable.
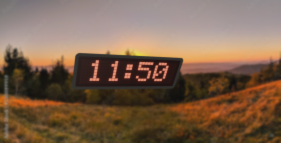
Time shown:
11,50
